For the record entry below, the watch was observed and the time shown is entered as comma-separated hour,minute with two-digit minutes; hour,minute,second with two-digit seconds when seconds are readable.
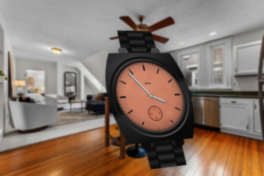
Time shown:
3,54
